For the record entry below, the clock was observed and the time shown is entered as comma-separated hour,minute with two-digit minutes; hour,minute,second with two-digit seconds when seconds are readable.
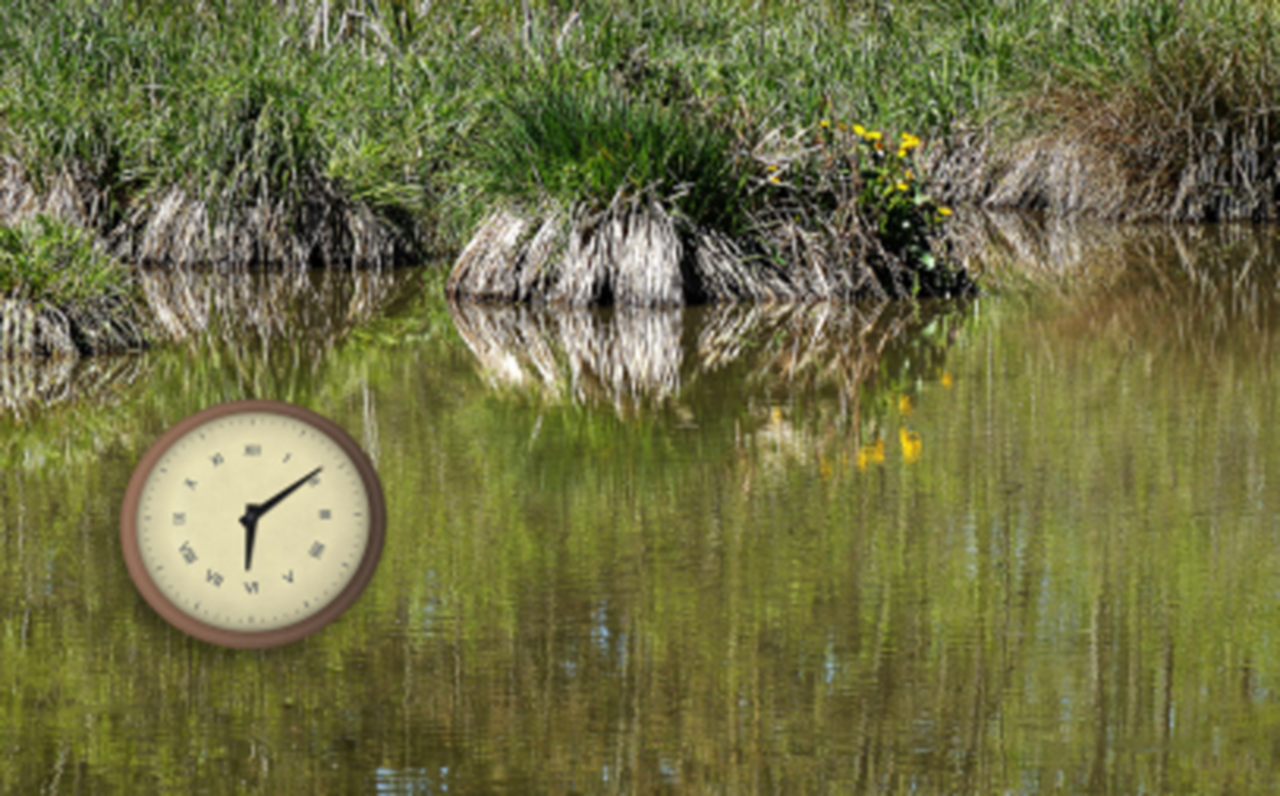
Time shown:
6,09
